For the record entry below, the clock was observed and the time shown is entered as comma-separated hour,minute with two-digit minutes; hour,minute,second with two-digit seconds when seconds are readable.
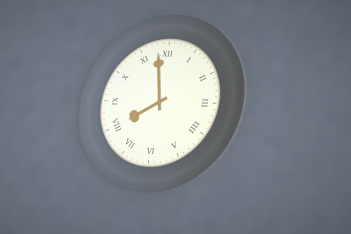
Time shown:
7,58
